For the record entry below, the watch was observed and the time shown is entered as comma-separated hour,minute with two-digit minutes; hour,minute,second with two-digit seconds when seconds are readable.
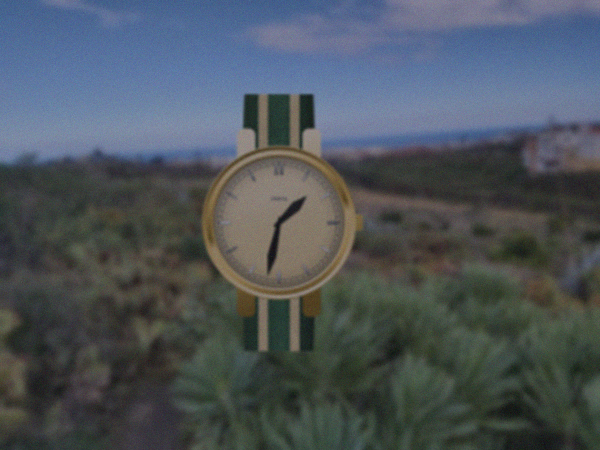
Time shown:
1,32
